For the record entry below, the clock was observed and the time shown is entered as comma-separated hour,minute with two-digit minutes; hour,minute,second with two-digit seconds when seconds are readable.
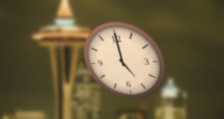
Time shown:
5,00
